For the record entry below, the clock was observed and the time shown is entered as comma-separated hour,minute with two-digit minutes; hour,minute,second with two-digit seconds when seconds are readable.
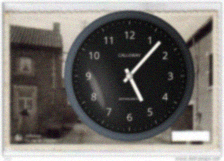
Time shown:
5,07
